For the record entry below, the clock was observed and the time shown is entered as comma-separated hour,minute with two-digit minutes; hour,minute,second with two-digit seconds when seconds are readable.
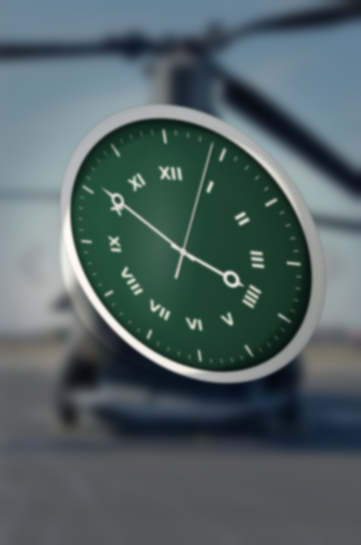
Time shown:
3,51,04
